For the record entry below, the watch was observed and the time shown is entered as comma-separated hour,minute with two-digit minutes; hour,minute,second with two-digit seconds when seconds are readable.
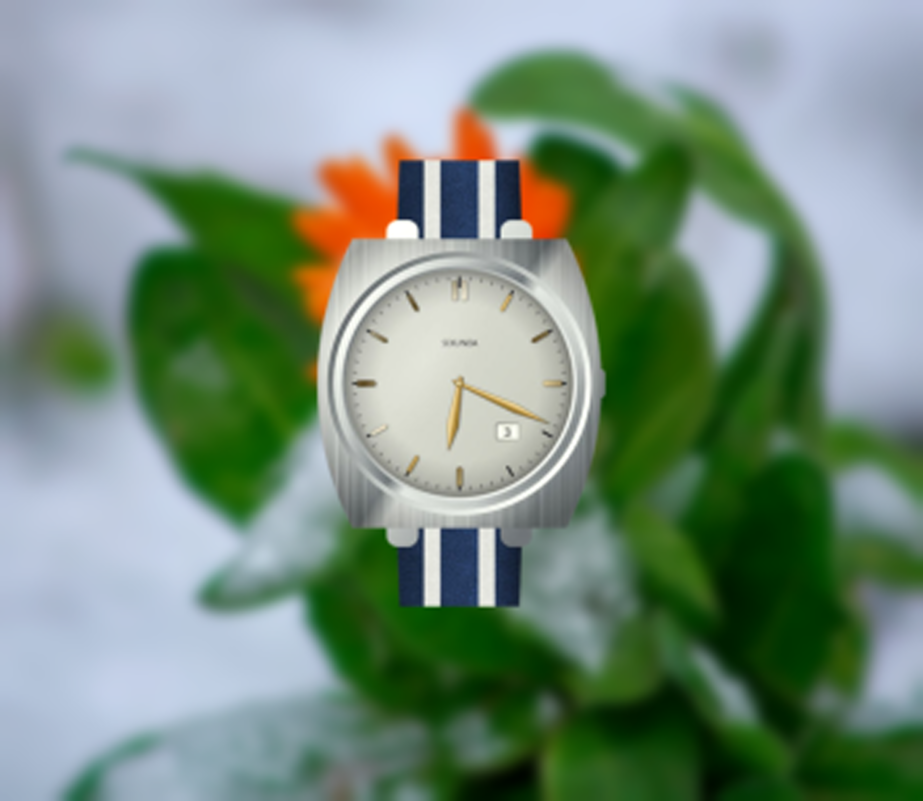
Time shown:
6,19
